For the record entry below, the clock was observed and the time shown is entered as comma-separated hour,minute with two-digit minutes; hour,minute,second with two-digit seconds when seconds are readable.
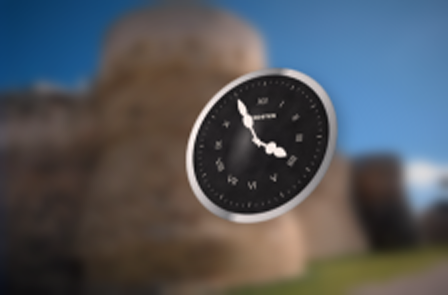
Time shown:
3,55
